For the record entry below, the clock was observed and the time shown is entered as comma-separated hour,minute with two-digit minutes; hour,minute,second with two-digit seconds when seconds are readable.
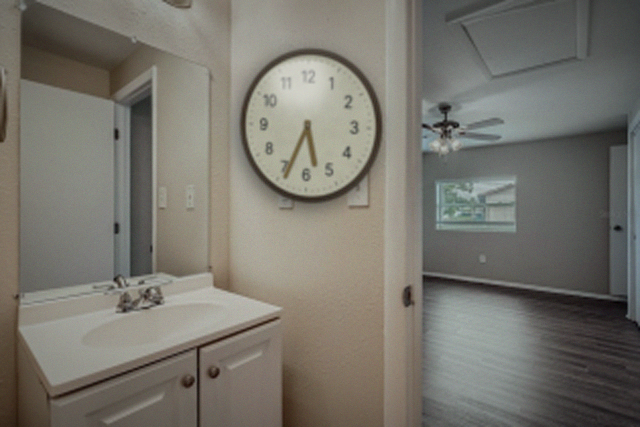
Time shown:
5,34
